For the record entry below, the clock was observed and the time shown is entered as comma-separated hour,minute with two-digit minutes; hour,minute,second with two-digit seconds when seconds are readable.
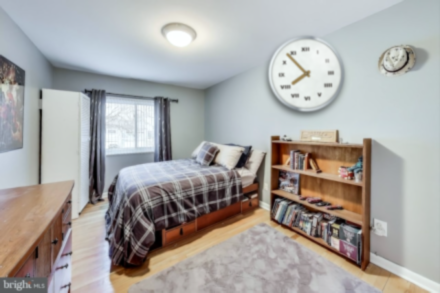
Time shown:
7,53
